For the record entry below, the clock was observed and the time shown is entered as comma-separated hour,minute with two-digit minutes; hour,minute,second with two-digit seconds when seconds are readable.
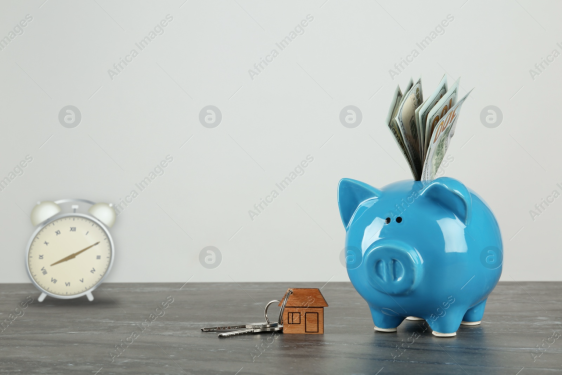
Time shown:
8,10
